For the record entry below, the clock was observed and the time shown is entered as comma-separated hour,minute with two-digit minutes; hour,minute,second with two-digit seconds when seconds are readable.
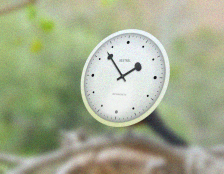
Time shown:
1,53
